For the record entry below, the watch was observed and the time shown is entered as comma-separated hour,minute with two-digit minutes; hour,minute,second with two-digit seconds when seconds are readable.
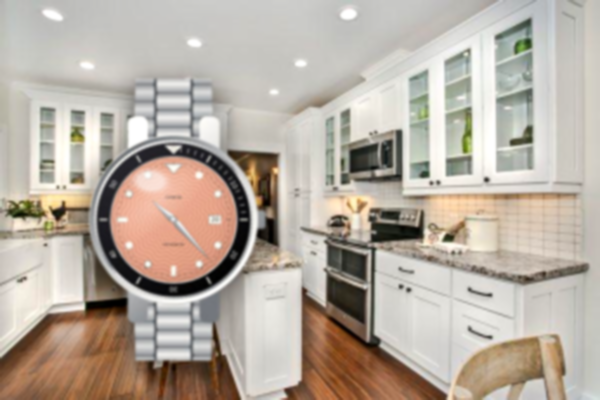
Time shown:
10,23
